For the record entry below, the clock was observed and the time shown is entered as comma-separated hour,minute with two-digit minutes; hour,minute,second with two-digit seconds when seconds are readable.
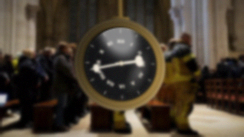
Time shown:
2,43
